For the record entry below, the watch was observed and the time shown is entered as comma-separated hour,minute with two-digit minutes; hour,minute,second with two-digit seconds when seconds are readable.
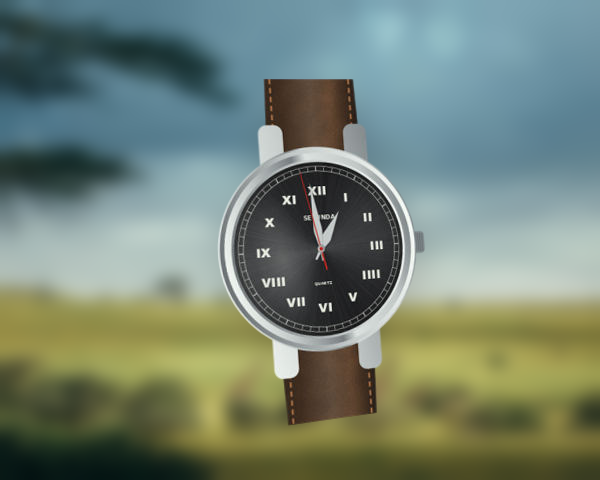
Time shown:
12,58,58
